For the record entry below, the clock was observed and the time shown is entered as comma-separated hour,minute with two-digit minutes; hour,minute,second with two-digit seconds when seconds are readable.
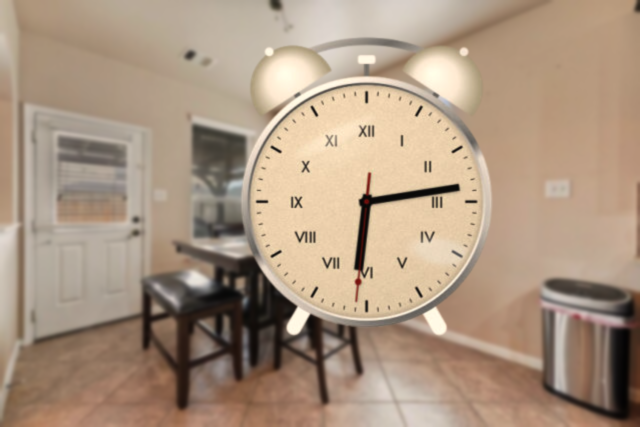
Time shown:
6,13,31
